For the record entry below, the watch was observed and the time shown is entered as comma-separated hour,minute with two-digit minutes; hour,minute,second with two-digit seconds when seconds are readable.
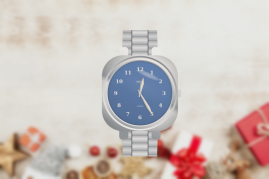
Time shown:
12,25
